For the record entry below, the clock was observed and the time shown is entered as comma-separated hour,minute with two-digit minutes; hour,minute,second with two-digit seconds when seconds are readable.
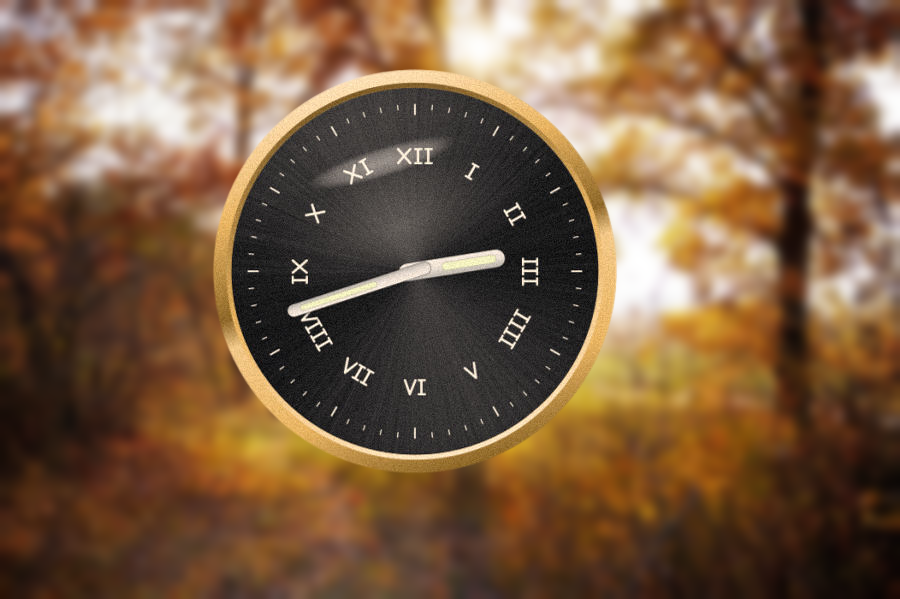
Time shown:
2,42
